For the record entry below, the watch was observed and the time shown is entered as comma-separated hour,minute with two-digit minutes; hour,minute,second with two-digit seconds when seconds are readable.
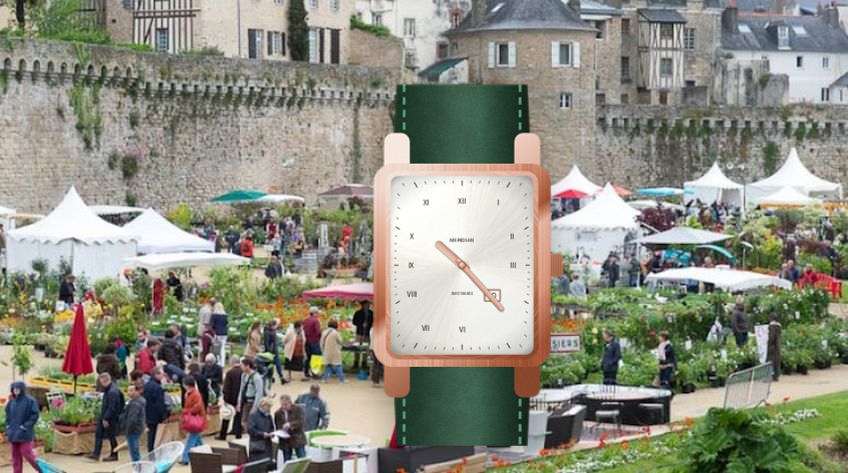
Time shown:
10,23
